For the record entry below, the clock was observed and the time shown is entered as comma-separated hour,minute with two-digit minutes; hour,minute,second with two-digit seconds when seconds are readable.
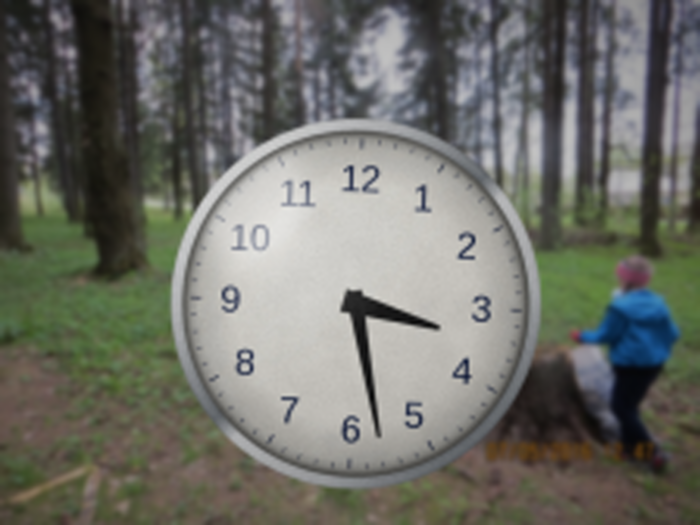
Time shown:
3,28
